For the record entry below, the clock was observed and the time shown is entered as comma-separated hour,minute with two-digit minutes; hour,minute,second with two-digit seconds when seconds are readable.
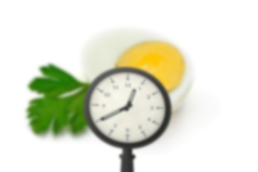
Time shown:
12,40
